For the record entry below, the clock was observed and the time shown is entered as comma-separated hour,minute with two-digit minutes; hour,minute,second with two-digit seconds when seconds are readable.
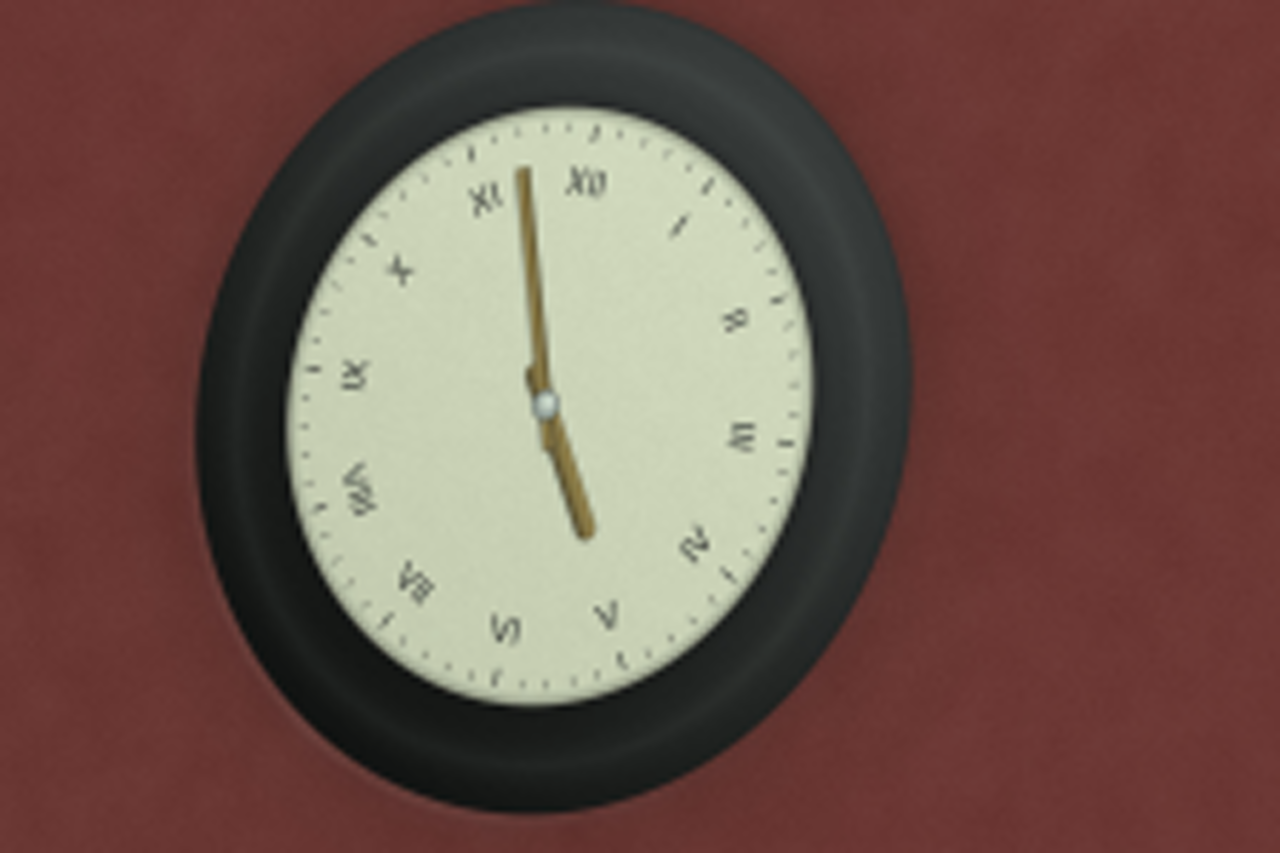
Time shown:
4,57
